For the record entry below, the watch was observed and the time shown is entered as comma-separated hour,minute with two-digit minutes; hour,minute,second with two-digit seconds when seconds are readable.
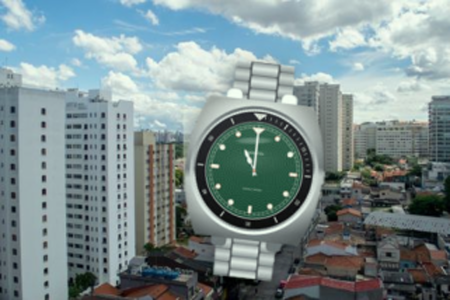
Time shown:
11,00
